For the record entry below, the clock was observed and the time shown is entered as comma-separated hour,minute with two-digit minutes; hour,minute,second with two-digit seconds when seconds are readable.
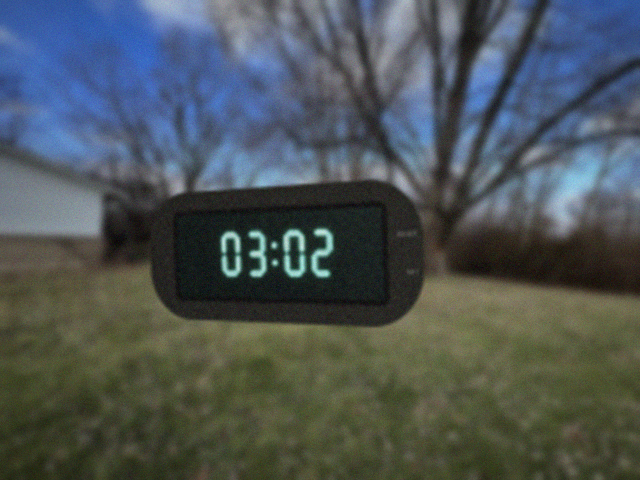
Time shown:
3,02
